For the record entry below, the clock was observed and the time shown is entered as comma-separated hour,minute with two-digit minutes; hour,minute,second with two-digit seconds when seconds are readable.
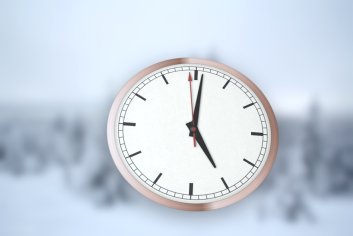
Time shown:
5,00,59
